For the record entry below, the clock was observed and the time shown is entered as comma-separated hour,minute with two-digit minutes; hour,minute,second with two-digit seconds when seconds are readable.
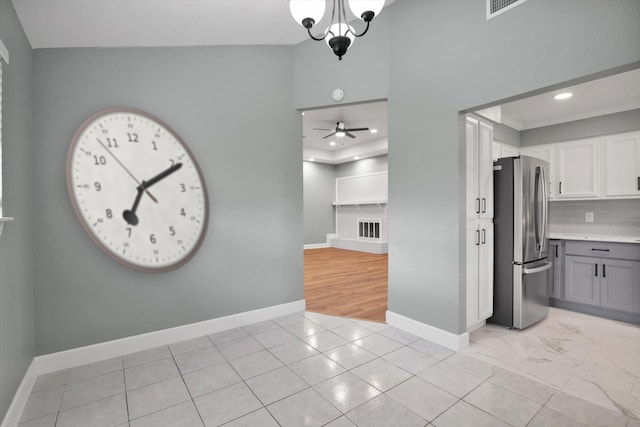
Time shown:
7,10,53
